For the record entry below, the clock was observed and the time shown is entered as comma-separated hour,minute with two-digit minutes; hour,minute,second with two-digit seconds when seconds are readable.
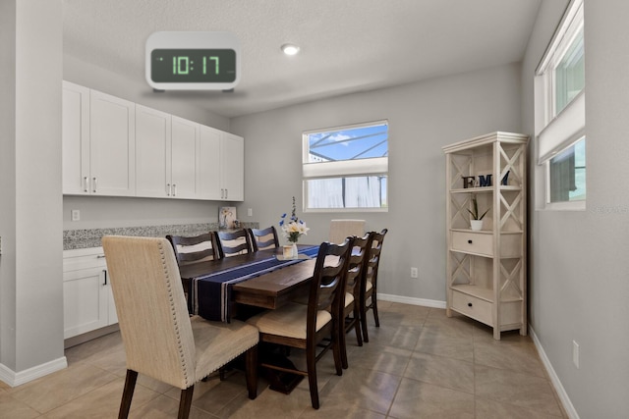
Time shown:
10,17
